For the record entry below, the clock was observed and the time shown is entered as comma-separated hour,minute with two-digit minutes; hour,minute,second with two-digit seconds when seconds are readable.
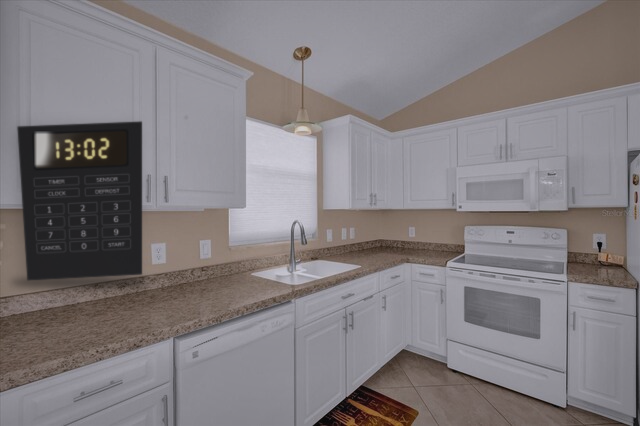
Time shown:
13,02
